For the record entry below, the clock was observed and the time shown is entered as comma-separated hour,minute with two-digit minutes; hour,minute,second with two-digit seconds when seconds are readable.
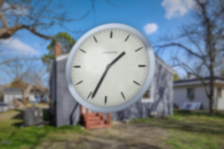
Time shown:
1,34
